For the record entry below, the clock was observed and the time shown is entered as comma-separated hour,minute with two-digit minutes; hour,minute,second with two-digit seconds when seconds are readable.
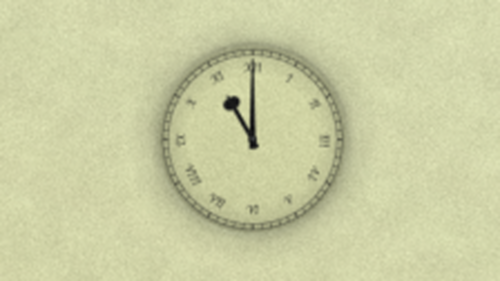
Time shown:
11,00
